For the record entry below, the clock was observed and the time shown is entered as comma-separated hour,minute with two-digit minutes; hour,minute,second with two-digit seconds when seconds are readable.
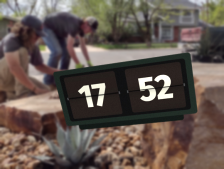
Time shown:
17,52
